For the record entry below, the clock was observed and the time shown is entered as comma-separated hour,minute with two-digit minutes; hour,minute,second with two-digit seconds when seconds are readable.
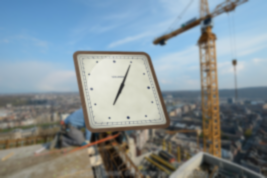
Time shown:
7,05
